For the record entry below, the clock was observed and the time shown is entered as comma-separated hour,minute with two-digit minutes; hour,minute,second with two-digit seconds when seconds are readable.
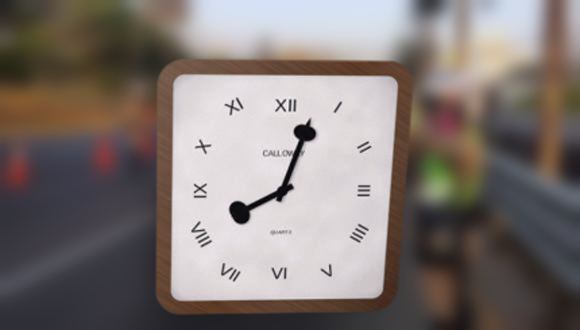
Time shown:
8,03
